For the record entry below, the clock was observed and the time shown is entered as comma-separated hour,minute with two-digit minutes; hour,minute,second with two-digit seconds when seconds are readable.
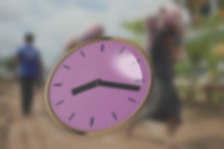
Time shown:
8,17
